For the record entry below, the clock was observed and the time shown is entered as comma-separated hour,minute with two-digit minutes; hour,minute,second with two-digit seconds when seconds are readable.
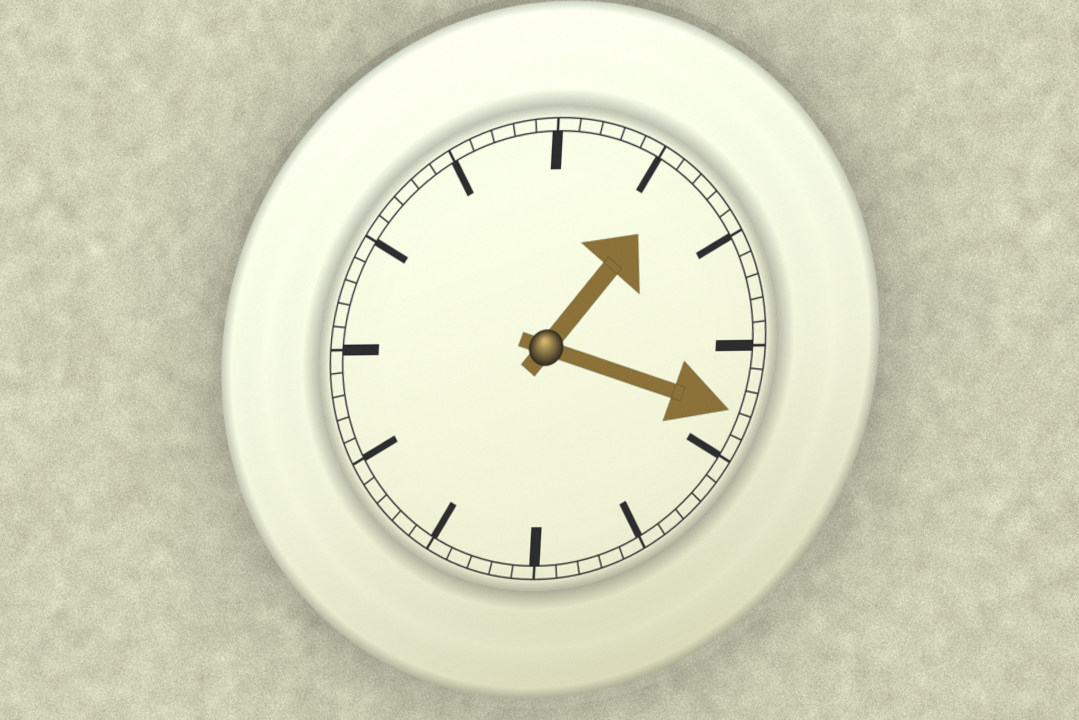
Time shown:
1,18
